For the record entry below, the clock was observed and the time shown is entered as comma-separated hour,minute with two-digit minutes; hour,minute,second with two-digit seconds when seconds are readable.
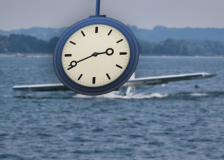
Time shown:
2,41
